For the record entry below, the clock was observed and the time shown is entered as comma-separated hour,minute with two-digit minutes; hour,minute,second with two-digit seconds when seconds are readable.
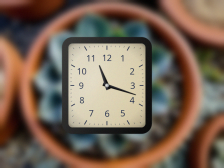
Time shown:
11,18
